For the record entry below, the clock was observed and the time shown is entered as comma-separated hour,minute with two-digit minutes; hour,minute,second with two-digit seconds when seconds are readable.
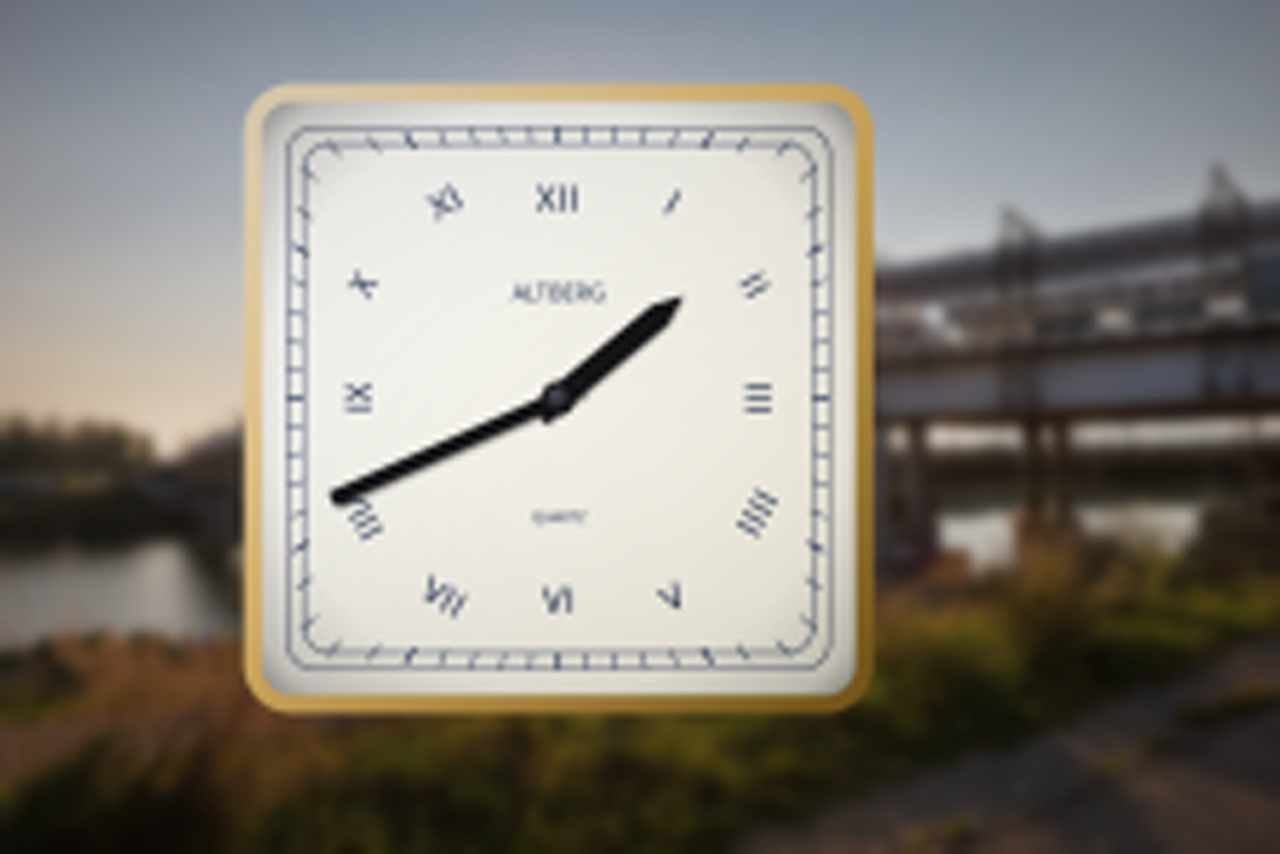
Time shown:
1,41
